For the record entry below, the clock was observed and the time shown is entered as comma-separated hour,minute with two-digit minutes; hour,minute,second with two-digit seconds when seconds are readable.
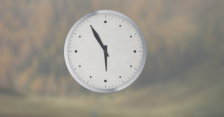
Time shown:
5,55
